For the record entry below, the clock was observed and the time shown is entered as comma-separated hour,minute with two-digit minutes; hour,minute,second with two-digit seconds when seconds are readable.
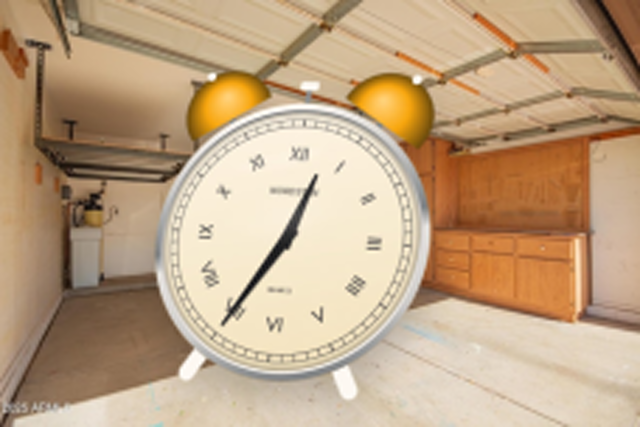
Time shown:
12,35
